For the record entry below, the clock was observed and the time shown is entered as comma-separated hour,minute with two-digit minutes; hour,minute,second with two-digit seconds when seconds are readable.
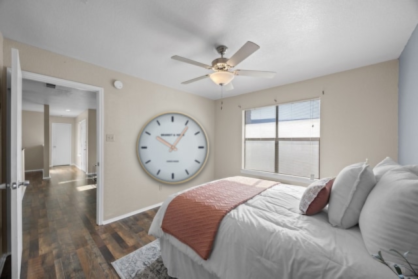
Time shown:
10,06
